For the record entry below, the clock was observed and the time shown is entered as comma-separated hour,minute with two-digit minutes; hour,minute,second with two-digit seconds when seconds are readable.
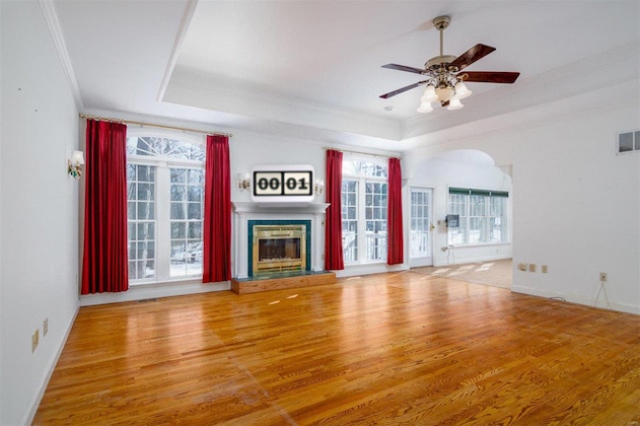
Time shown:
0,01
